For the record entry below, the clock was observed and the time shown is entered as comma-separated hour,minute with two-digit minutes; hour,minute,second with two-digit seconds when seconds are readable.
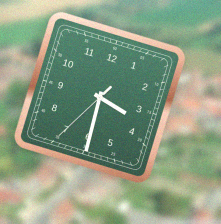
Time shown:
3,29,35
